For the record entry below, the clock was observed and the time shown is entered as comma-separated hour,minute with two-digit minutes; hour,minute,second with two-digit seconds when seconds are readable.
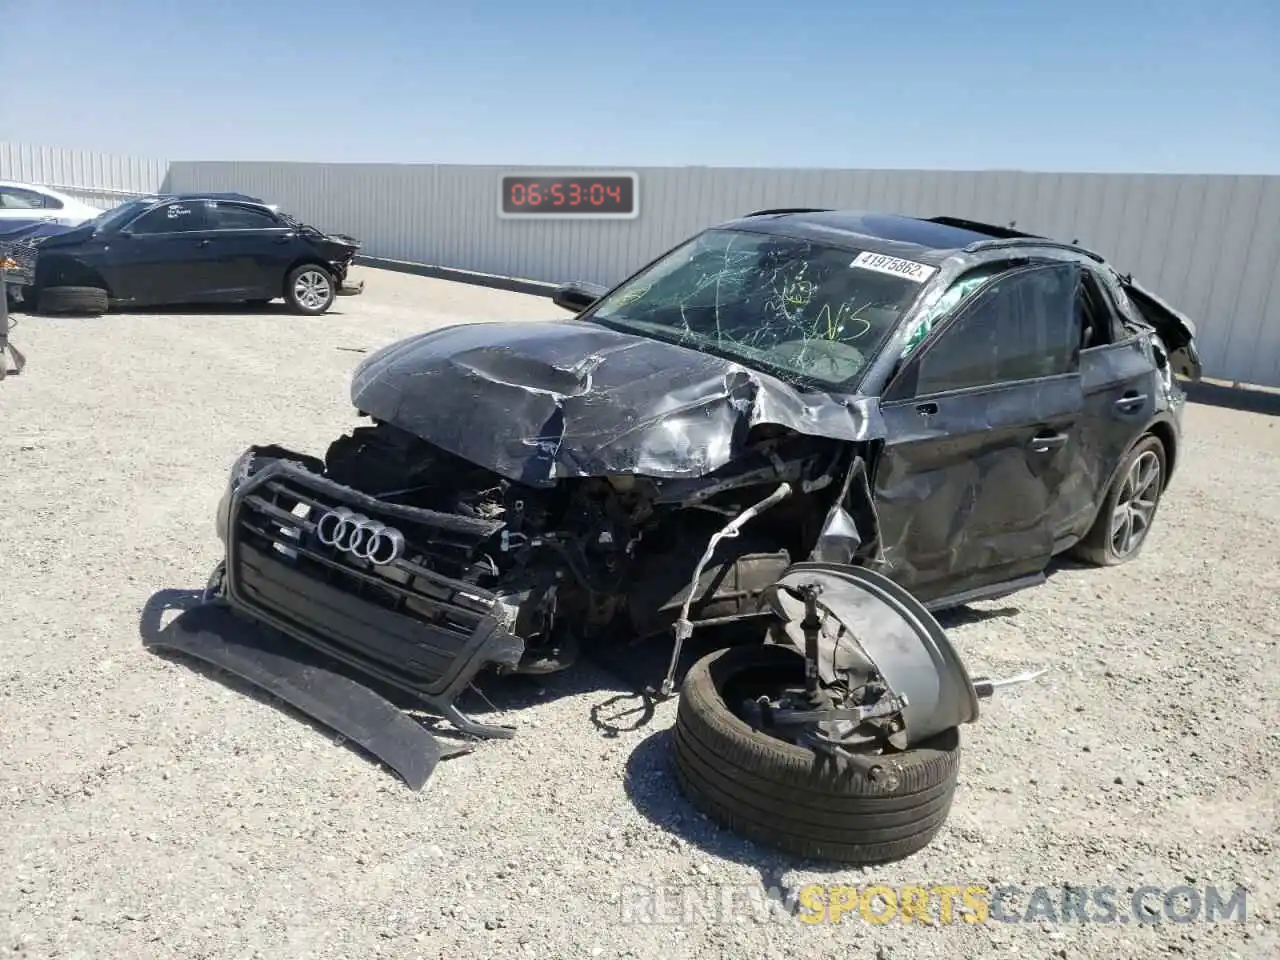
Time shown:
6,53,04
